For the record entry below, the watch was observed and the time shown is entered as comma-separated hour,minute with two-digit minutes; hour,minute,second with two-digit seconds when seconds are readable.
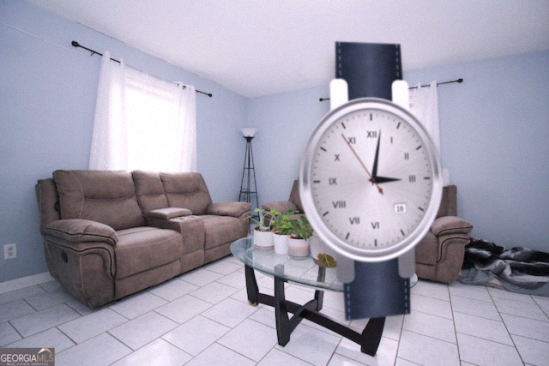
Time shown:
3,01,54
